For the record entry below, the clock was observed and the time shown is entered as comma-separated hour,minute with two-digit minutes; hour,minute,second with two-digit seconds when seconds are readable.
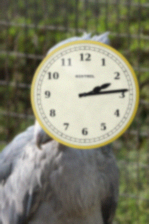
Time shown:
2,14
